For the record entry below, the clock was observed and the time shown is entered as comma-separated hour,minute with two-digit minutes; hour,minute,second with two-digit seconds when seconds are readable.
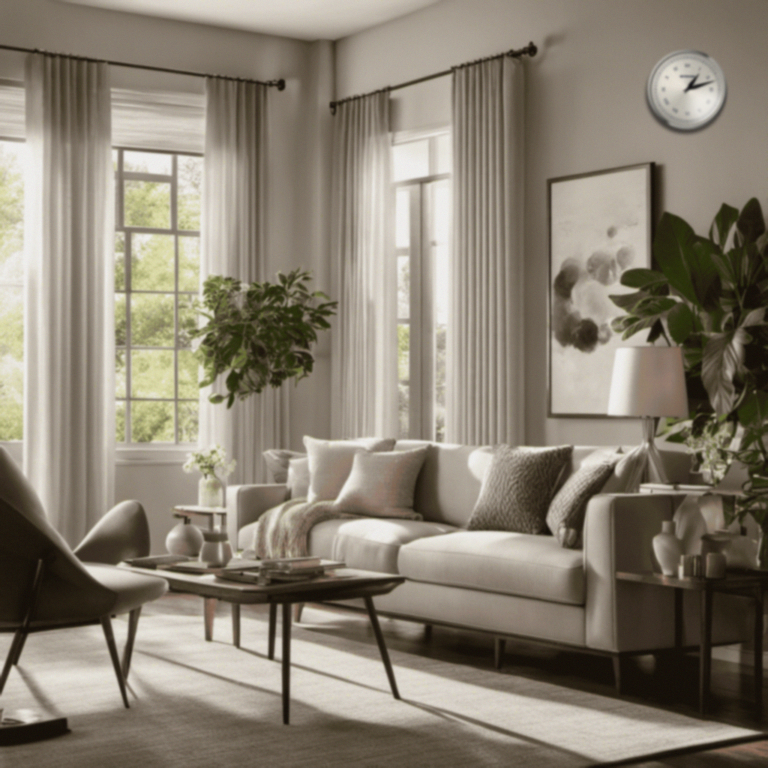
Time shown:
1,12
